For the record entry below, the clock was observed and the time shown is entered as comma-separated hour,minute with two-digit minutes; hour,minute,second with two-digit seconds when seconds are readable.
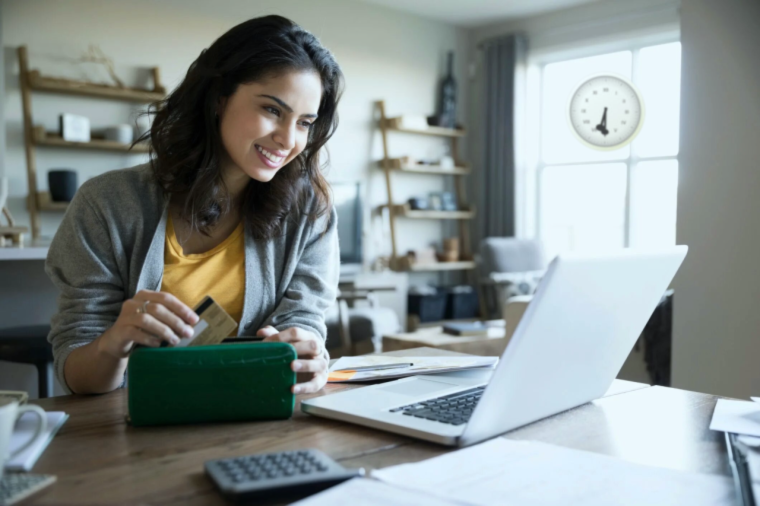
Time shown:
6,30
